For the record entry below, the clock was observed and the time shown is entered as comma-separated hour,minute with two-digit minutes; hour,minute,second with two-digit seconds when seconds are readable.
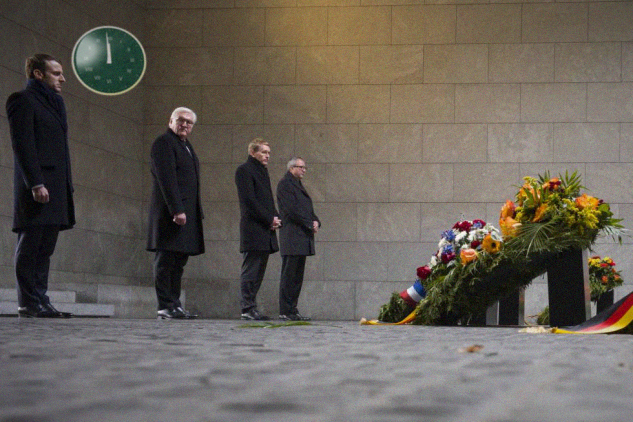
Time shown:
11,59
